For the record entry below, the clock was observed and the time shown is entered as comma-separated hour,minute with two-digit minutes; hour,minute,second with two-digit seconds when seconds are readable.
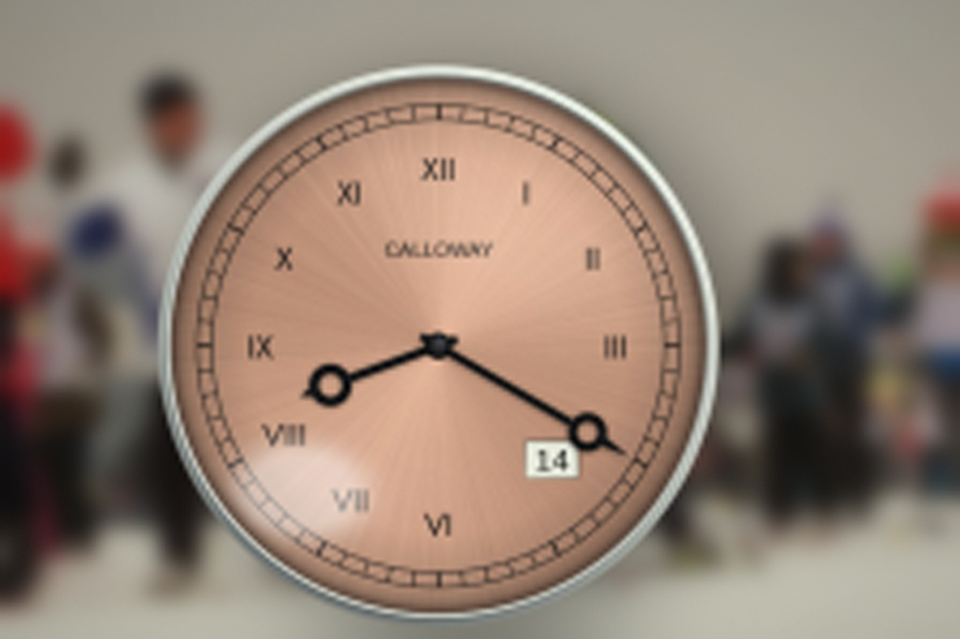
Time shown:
8,20
